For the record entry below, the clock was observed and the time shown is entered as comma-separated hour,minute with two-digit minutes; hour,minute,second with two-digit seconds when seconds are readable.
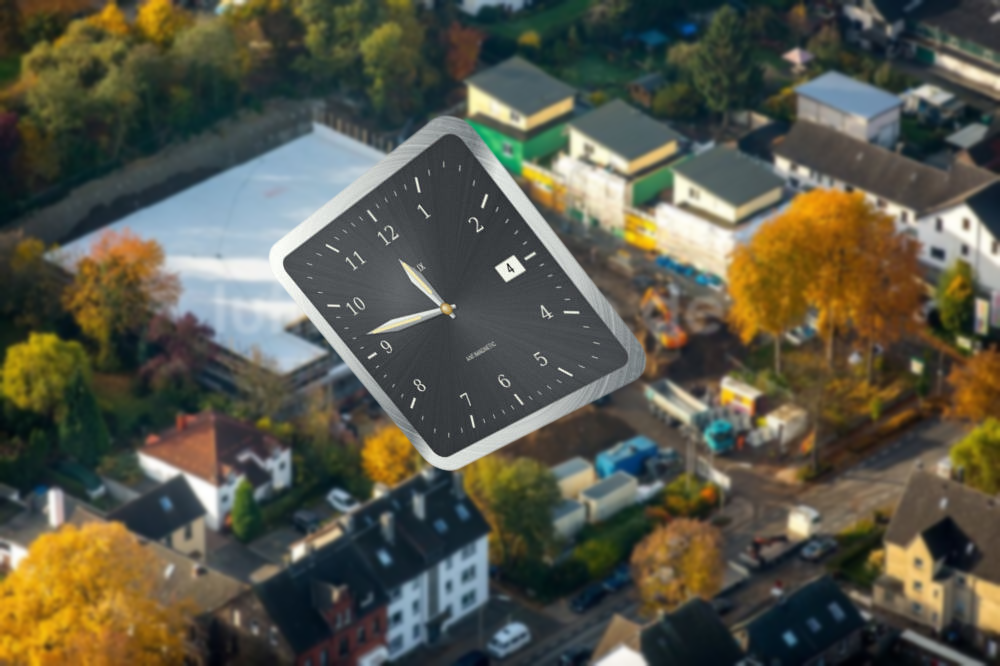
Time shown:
11,47
